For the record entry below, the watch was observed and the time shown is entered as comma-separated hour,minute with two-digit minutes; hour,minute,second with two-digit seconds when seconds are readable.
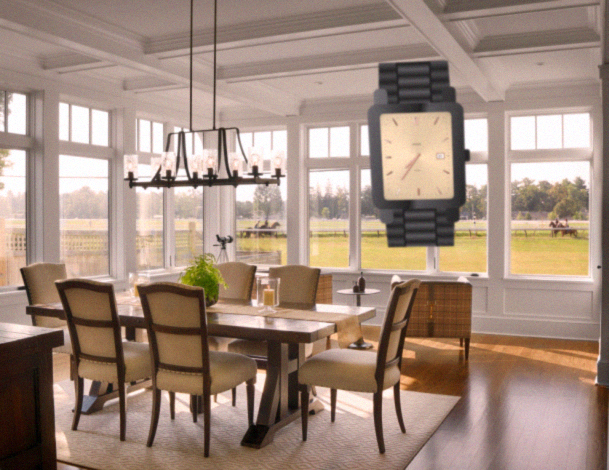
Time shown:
7,36
